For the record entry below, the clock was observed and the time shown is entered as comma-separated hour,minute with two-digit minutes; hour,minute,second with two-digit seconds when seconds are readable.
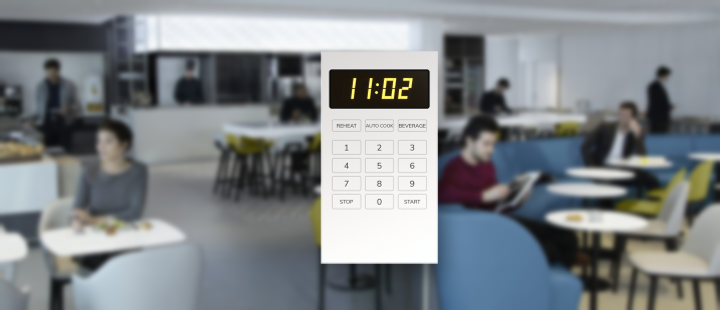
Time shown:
11,02
